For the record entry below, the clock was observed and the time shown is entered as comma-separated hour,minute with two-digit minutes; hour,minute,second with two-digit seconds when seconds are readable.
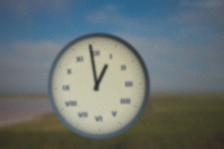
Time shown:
12,59
